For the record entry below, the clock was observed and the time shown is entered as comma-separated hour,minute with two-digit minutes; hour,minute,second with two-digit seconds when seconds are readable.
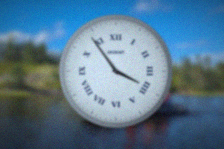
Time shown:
3,54
